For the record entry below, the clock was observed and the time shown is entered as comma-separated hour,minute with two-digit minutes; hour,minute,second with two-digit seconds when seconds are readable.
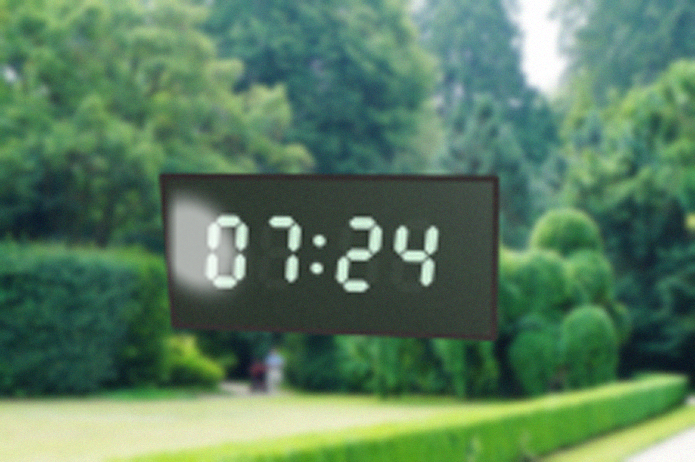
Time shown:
7,24
